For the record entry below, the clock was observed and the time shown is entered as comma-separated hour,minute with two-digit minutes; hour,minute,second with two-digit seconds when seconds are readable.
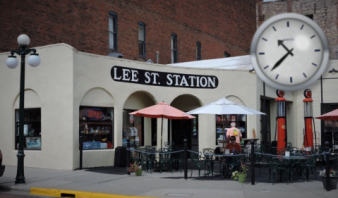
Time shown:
10,38
